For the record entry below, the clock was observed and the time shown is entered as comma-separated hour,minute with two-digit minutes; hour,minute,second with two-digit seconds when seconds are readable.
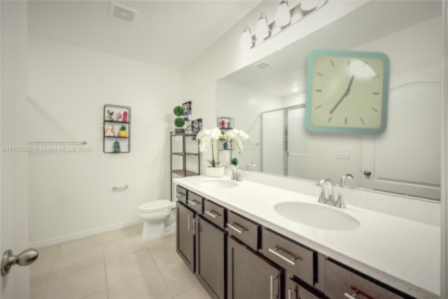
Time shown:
12,36
